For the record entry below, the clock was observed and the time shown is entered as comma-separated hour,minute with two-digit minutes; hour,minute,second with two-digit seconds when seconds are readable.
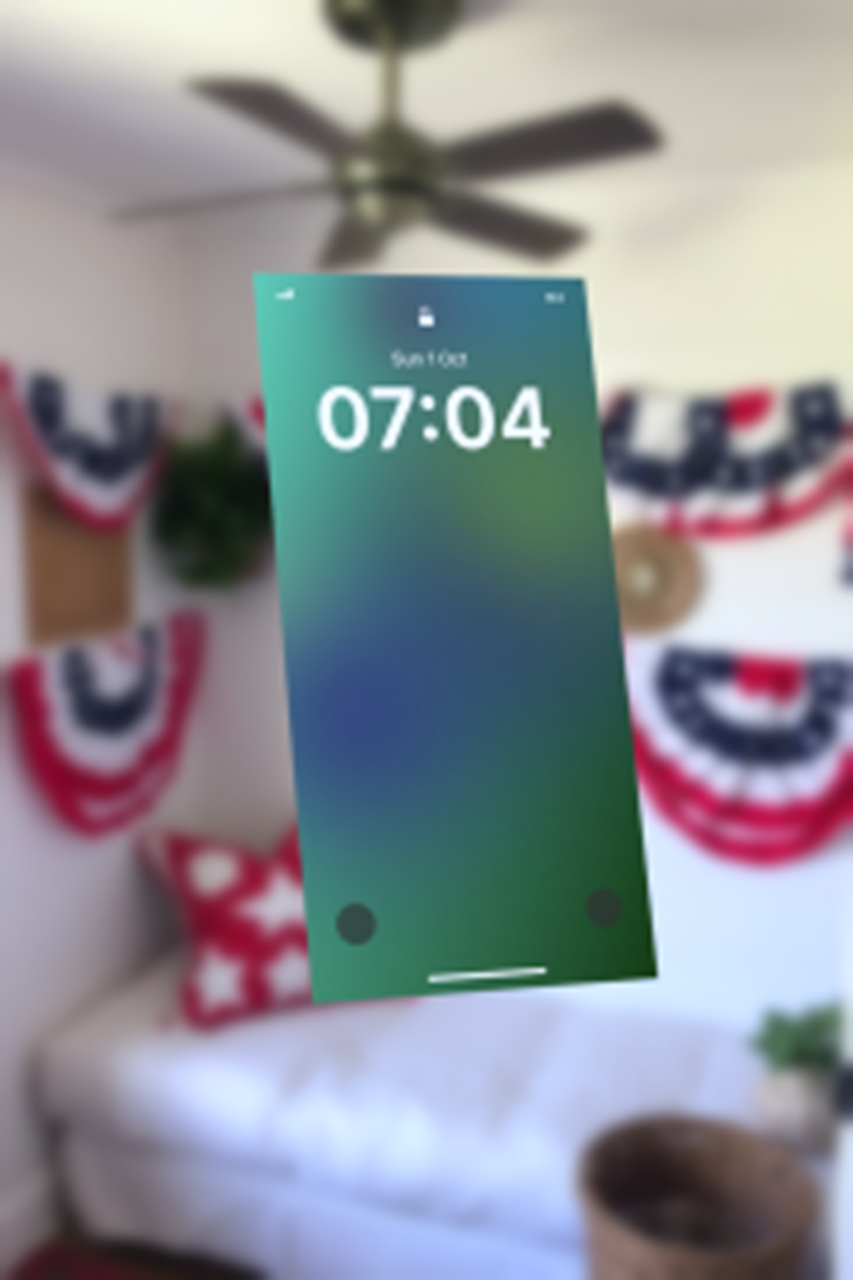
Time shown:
7,04
